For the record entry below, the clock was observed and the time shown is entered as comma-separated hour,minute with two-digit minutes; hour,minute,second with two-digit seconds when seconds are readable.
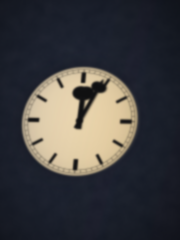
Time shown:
12,04
